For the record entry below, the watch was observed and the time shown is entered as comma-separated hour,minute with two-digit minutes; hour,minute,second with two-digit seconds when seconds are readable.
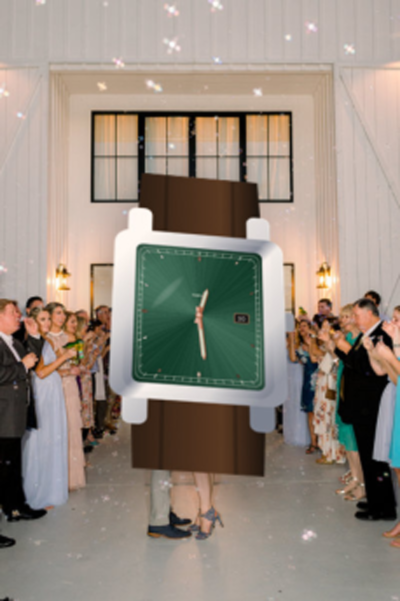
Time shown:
12,29
